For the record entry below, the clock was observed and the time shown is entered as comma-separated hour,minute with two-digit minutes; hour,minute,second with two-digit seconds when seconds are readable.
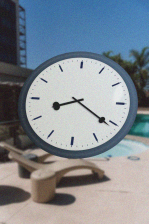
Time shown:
8,21
